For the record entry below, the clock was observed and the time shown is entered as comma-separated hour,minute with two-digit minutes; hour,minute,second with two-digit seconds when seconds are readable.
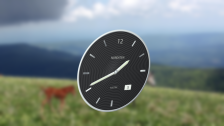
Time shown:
1,41
